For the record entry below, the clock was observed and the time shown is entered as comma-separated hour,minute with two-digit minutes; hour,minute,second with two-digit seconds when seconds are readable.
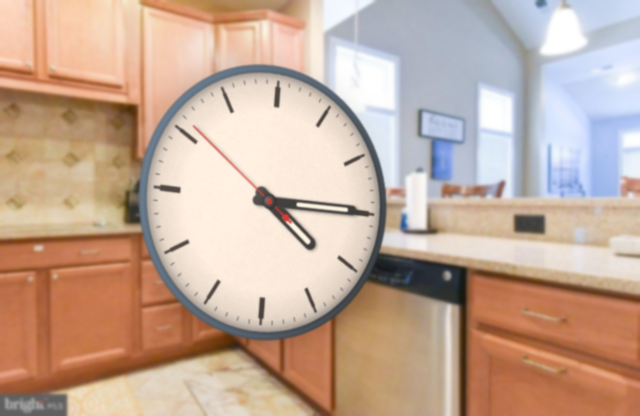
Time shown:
4,14,51
